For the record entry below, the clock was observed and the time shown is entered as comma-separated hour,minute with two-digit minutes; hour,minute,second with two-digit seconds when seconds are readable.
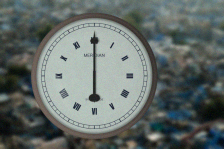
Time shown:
6,00
